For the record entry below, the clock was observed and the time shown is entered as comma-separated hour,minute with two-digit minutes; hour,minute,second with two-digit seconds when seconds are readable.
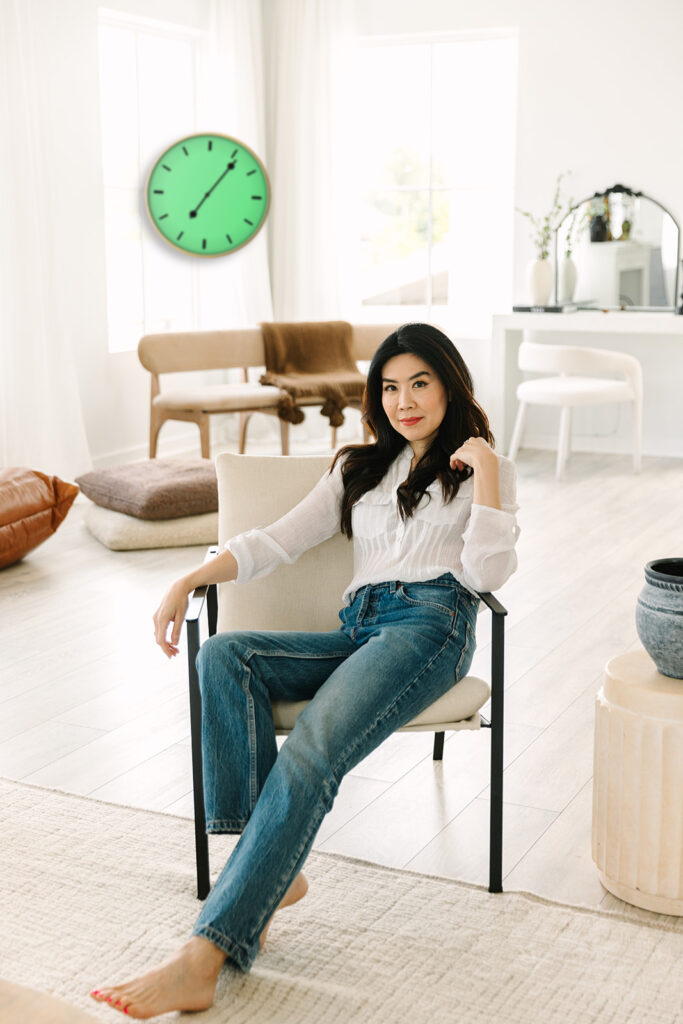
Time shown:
7,06
